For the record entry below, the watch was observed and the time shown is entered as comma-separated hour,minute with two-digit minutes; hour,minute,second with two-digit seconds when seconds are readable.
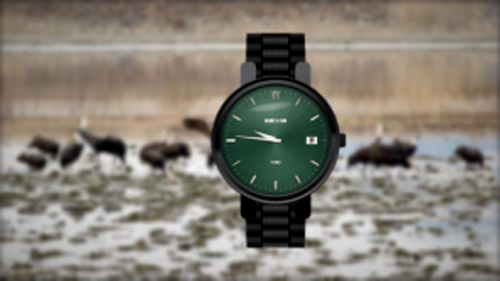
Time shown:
9,46
